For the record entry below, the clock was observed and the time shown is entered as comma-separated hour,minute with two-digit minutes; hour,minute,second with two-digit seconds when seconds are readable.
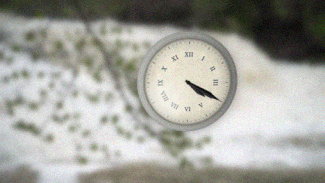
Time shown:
4,20
